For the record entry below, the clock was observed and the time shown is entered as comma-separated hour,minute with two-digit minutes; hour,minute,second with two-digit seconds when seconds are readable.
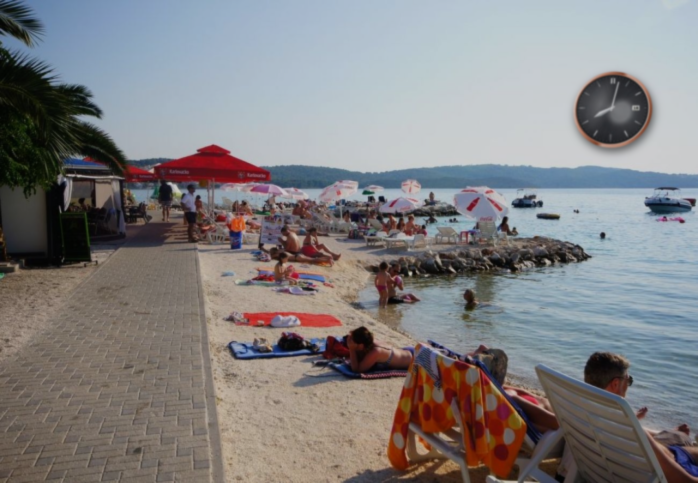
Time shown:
8,02
